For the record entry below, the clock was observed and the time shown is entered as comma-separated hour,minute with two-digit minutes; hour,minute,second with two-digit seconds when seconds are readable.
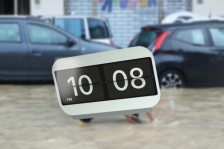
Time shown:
10,08
